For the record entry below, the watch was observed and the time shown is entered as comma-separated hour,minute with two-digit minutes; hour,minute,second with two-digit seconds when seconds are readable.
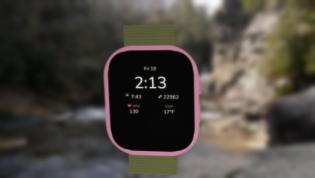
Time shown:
2,13
